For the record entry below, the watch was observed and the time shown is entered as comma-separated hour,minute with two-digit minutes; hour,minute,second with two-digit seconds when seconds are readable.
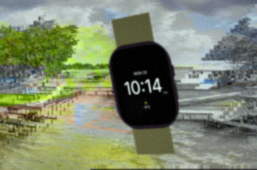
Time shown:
10,14
